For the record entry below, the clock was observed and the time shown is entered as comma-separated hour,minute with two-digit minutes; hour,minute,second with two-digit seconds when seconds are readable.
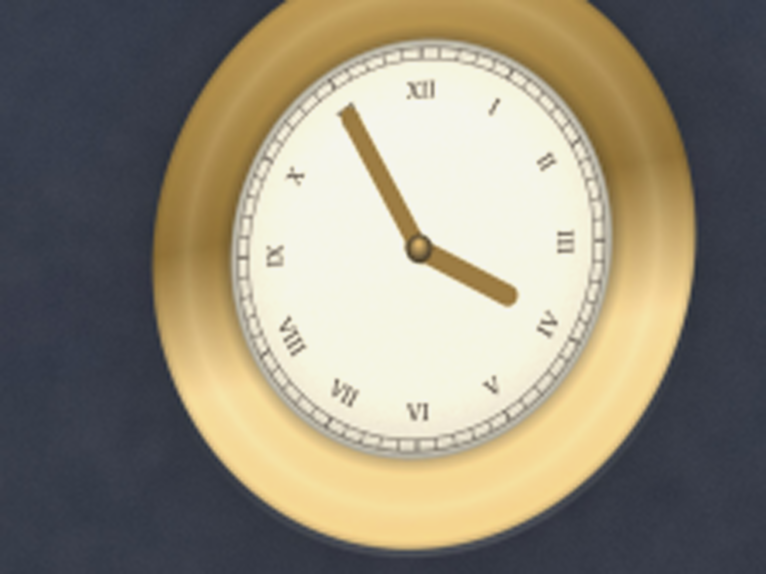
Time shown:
3,55
